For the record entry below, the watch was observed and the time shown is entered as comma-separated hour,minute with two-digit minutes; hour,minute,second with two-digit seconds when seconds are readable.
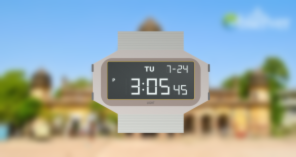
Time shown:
3,05,45
